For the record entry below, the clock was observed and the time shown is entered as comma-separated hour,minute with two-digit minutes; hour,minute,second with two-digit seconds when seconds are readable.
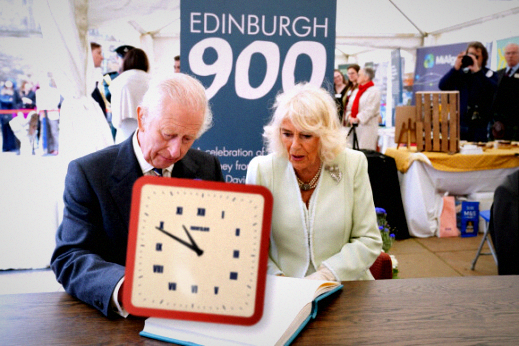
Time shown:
10,49
